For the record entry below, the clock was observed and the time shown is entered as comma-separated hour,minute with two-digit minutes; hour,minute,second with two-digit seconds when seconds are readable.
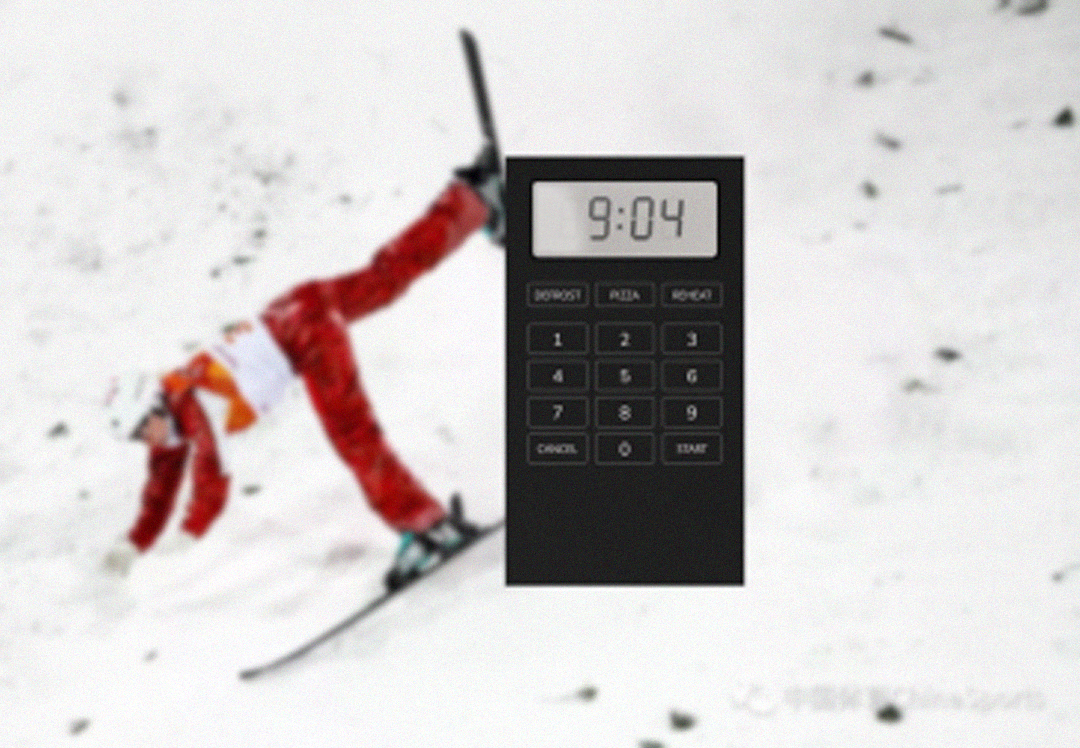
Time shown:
9,04
